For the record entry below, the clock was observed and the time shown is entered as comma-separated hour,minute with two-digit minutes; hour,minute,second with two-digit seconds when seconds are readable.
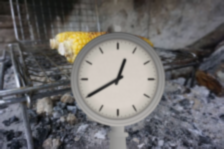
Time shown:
12,40
